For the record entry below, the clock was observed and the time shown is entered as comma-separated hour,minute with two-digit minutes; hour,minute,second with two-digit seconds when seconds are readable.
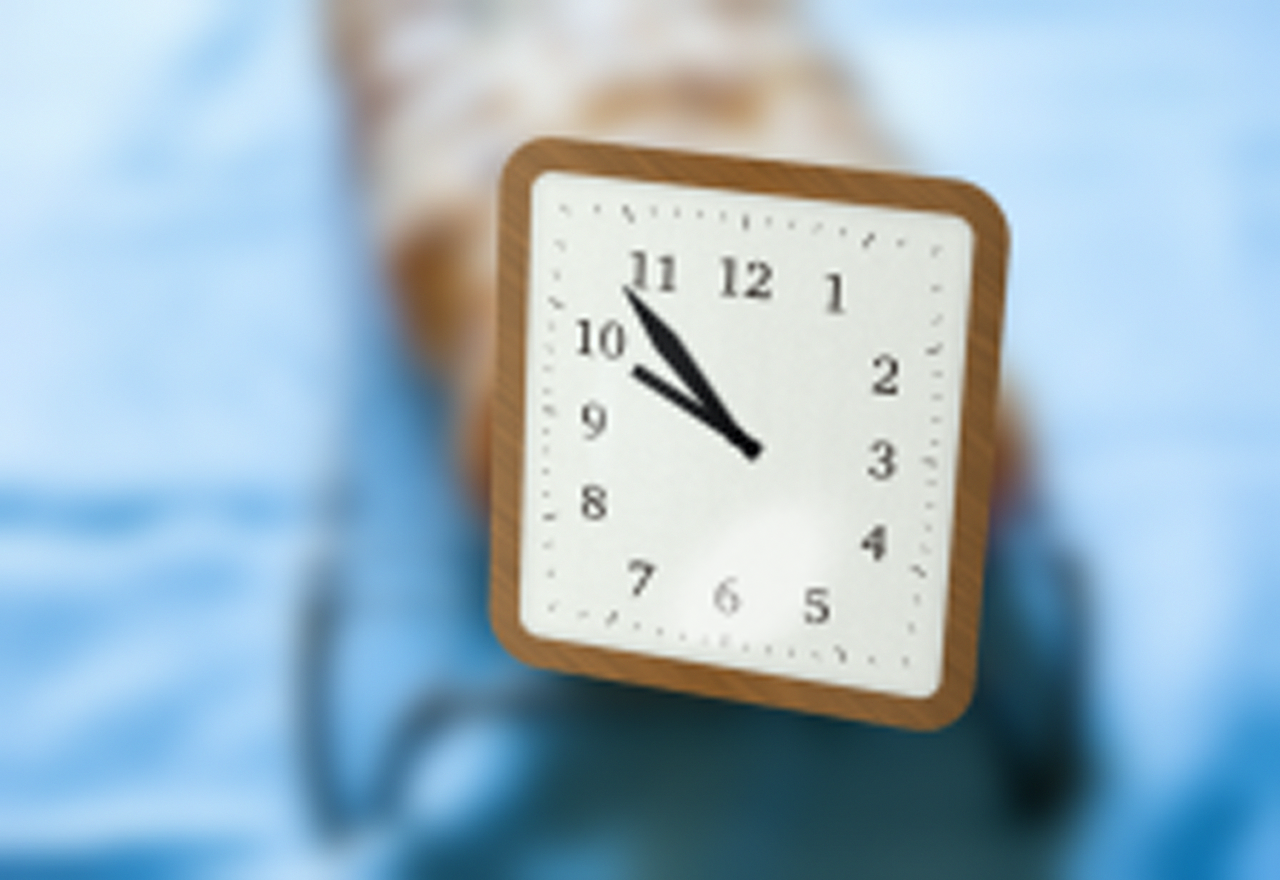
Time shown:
9,53
